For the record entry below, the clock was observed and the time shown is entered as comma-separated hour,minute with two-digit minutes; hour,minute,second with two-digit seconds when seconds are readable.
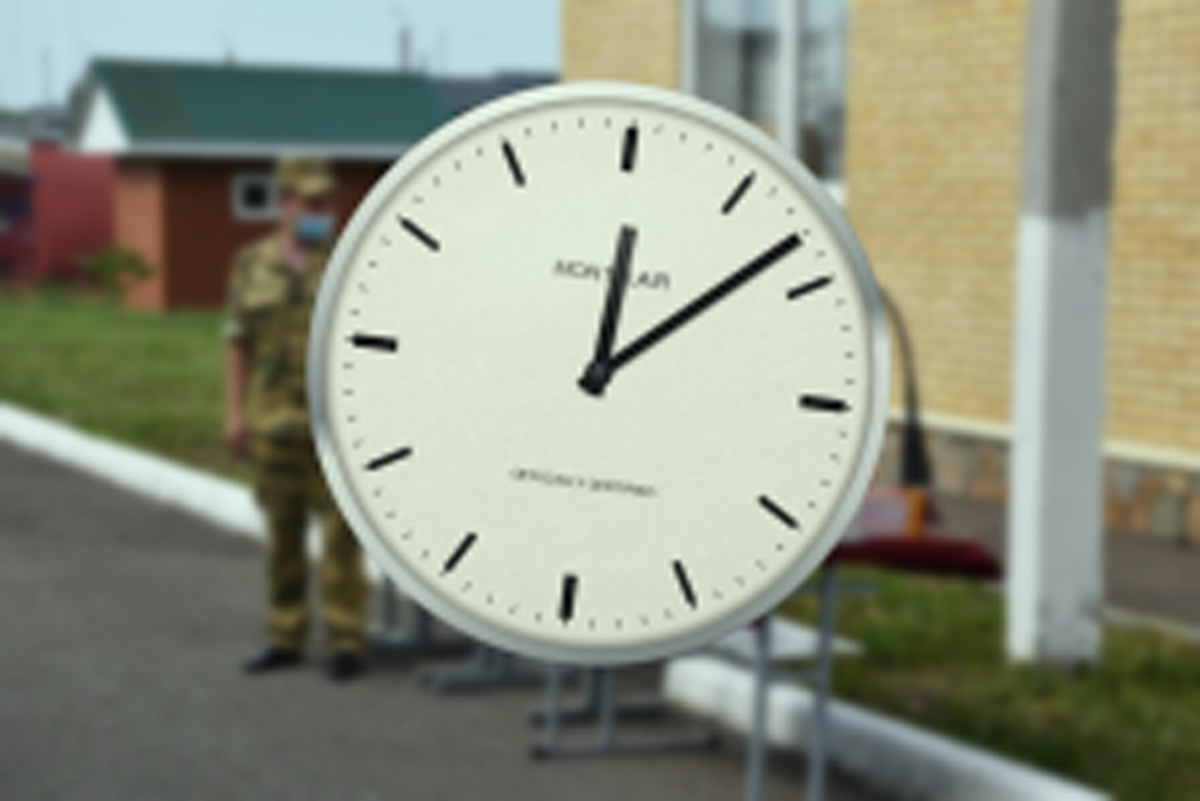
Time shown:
12,08
